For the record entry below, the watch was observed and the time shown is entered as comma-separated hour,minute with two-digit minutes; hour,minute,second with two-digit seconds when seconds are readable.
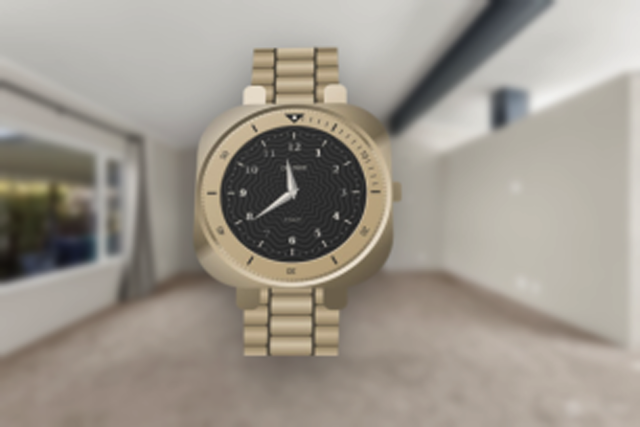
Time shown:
11,39
